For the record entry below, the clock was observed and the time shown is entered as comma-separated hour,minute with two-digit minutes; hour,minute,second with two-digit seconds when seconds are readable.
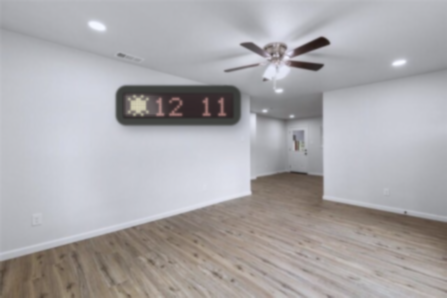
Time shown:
12,11
